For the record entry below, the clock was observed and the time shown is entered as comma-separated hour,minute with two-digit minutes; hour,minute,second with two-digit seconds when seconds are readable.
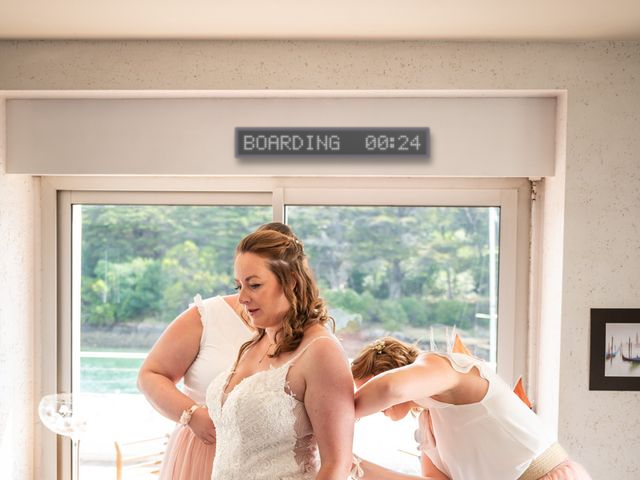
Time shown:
0,24
